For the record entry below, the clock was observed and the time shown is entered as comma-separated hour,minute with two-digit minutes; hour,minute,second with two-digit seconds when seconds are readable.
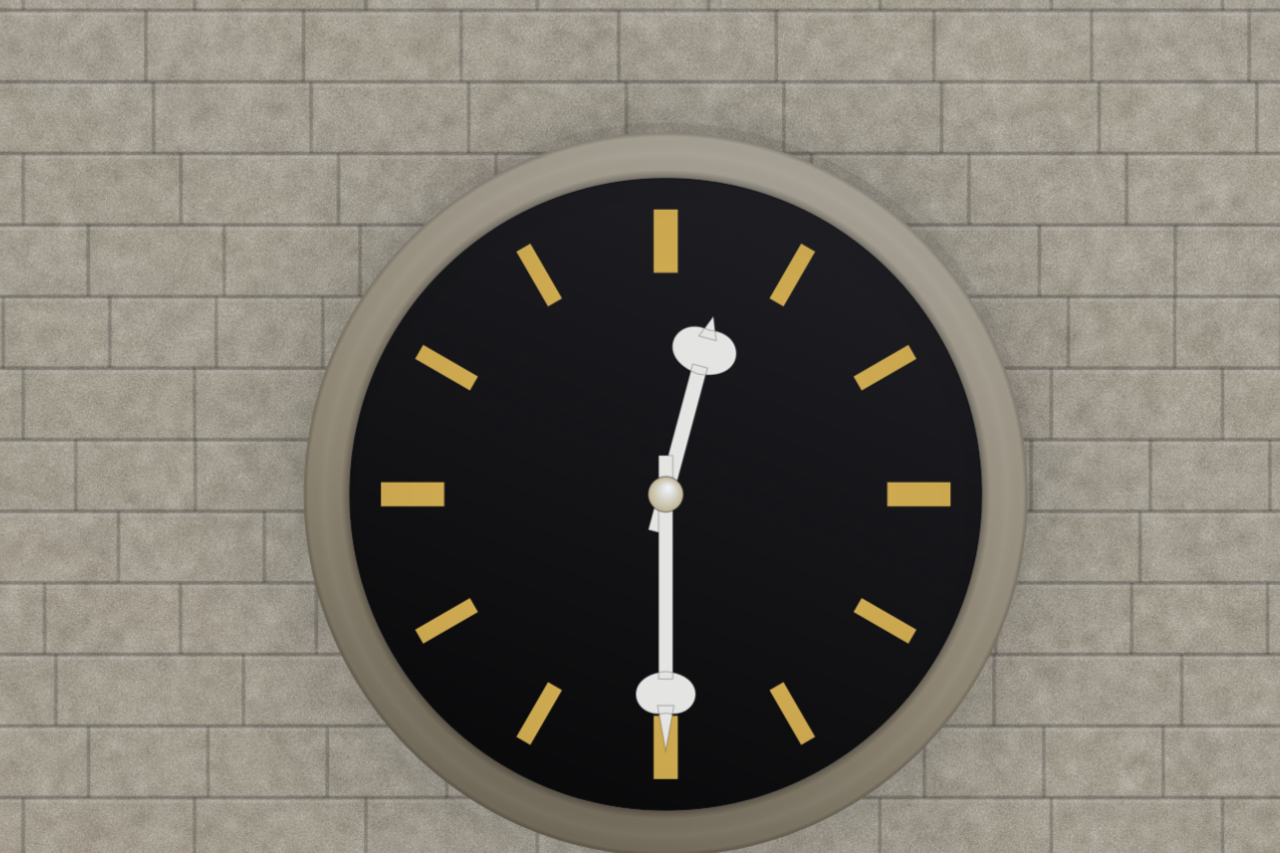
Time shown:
12,30
